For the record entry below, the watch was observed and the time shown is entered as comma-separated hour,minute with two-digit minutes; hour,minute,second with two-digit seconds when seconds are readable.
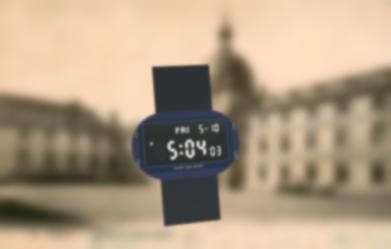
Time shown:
5,04
